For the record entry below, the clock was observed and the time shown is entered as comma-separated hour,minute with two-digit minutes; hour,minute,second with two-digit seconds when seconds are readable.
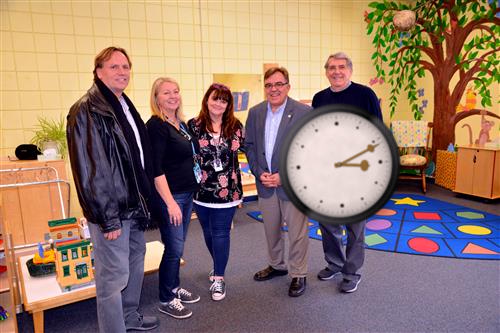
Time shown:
3,11
